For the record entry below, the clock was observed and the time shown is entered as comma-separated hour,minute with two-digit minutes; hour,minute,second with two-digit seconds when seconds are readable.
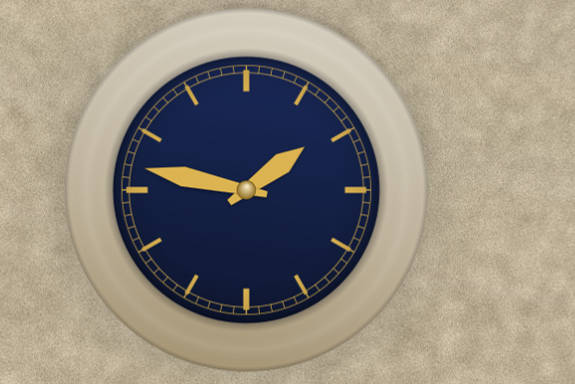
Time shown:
1,47
